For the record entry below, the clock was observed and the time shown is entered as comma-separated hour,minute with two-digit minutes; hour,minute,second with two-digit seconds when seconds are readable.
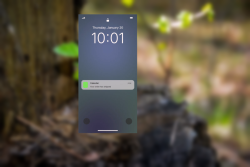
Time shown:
10,01
